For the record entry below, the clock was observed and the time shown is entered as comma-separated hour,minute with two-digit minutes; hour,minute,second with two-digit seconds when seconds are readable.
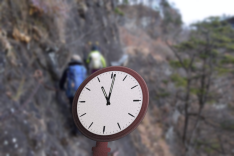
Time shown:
11,01
